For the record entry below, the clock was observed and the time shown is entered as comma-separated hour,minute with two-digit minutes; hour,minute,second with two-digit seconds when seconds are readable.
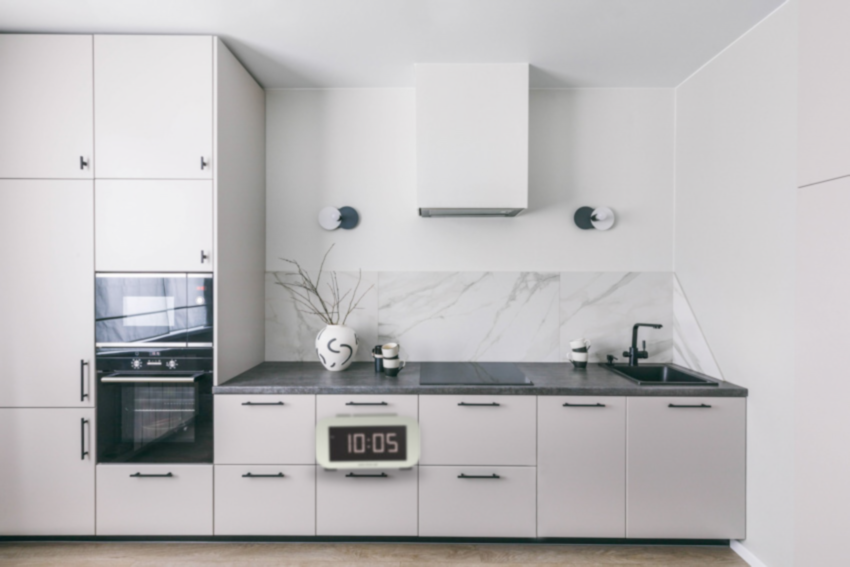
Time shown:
10,05
